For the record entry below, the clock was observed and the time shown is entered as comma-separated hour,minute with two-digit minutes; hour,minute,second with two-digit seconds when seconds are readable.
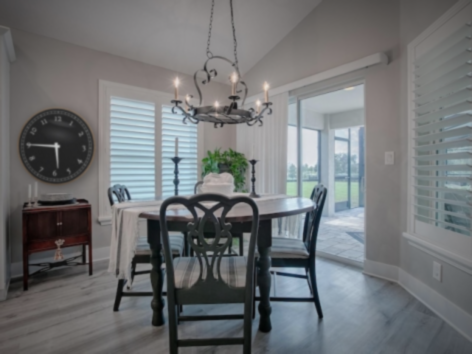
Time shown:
5,45
